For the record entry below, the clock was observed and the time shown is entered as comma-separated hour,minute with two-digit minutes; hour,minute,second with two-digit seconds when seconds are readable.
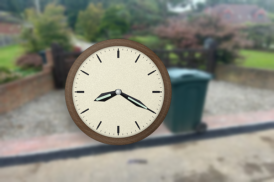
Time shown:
8,20
